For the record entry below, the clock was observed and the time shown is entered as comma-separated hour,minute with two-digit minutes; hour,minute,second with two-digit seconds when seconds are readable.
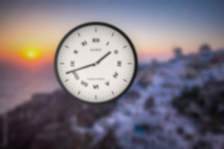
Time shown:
1,42
